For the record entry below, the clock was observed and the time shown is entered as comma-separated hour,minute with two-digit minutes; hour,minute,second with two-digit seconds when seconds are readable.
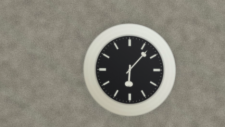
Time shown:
6,07
